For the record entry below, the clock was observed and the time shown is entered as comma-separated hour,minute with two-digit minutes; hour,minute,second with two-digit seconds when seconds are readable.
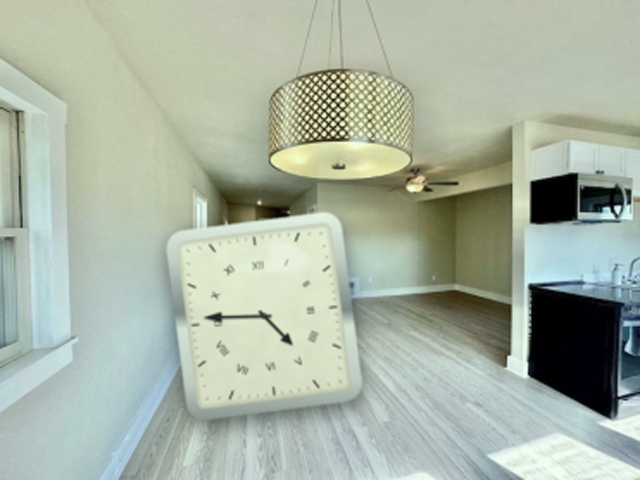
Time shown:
4,46
